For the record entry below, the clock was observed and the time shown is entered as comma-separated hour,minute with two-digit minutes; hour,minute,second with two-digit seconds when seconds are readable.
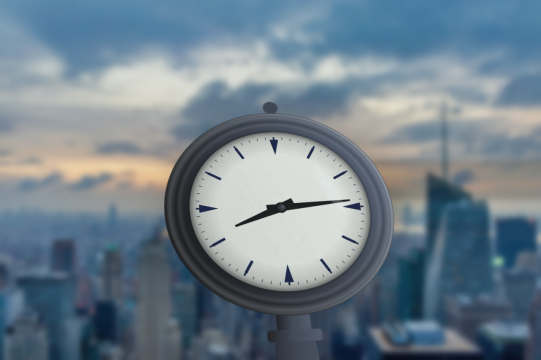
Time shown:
8,14
